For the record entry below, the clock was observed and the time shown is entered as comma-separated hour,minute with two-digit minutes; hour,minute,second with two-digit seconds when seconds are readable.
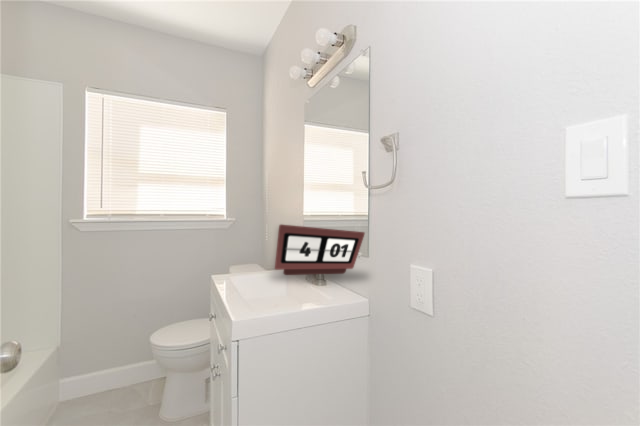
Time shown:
4,01
